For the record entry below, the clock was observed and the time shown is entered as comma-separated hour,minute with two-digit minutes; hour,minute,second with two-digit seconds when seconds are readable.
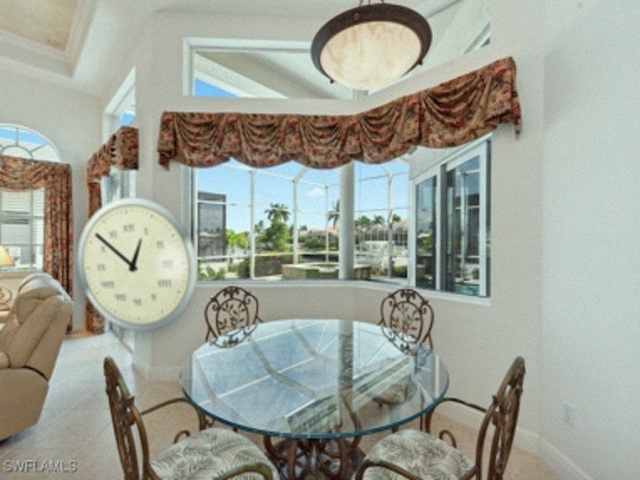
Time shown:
12,52
